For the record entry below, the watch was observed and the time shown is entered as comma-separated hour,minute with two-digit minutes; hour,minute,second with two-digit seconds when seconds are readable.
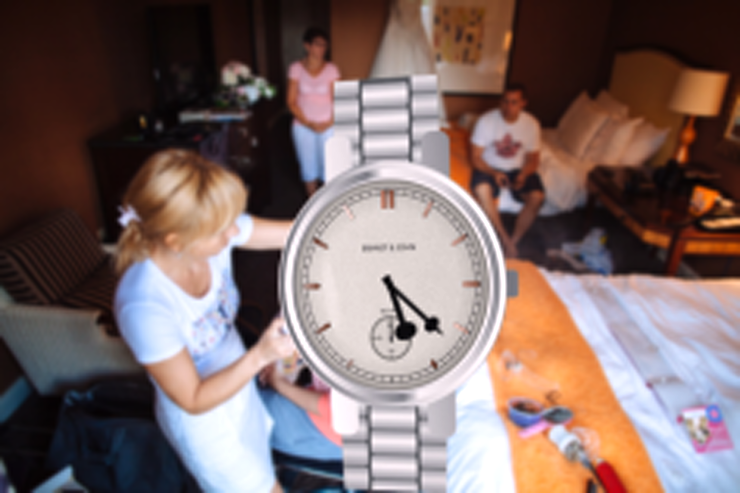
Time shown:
5,22
